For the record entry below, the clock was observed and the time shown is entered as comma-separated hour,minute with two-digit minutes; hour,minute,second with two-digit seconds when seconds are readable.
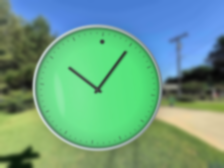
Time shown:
10,05
